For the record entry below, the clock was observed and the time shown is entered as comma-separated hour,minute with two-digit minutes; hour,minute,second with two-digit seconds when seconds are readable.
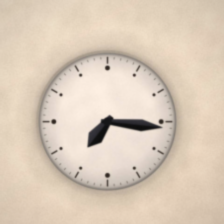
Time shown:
7,16
